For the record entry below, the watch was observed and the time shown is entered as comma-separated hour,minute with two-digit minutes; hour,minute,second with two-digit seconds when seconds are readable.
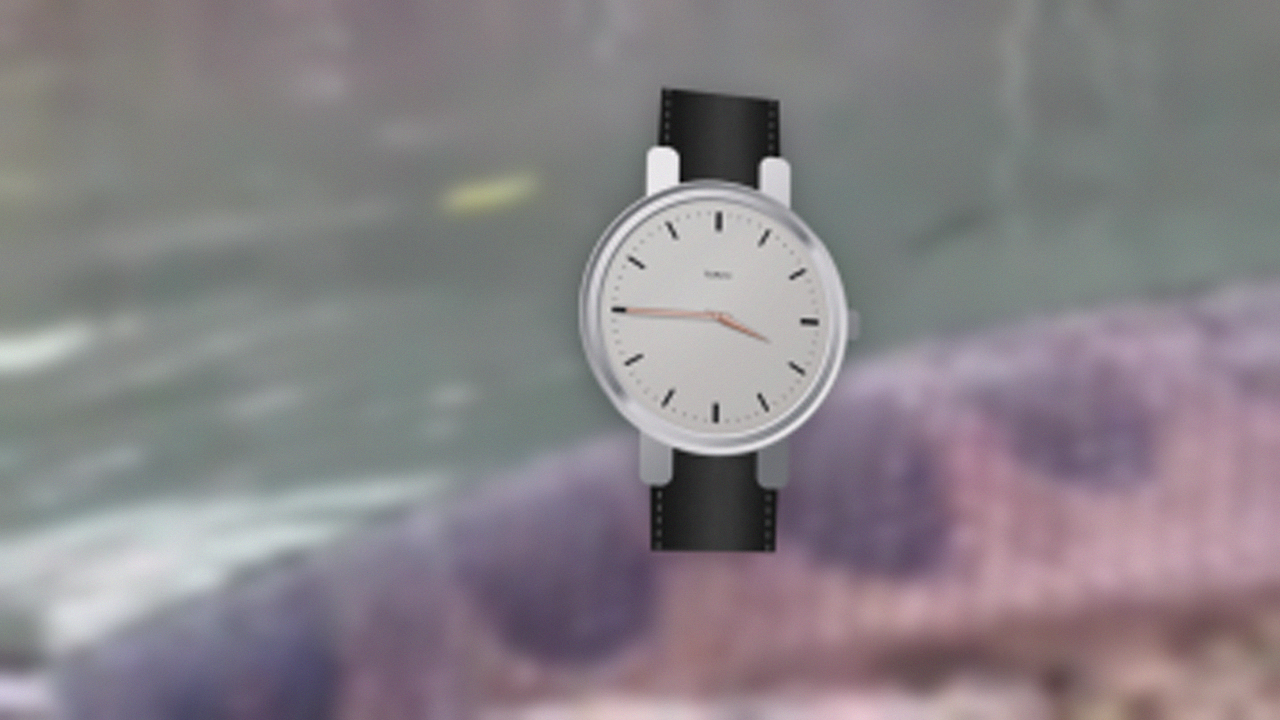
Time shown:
3,45
